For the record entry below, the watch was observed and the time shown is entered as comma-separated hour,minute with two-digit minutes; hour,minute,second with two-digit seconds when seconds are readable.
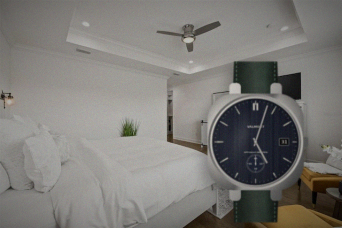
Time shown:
5,03
